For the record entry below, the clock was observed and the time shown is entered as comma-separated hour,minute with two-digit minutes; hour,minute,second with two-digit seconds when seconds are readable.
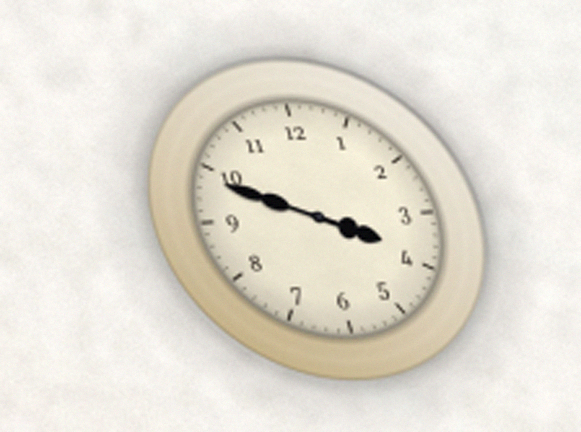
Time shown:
3,49
